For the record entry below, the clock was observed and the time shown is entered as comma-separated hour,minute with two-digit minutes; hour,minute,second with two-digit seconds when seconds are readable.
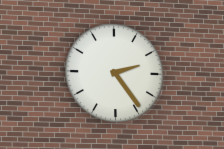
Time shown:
2,24
